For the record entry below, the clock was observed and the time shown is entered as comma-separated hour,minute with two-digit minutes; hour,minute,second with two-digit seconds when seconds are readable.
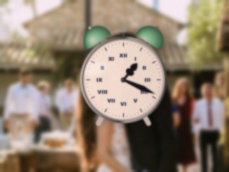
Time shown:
1,19
